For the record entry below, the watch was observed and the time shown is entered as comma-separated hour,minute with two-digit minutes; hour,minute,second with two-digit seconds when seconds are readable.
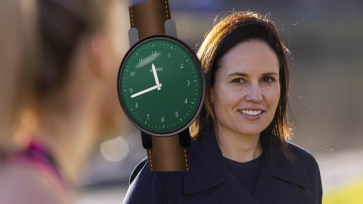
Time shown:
11,43
